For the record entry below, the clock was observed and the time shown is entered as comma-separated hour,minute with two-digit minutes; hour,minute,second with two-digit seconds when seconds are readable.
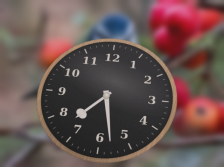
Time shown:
7,28
